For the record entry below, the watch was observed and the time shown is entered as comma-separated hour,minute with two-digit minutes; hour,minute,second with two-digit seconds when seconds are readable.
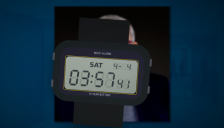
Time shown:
3,57,41
